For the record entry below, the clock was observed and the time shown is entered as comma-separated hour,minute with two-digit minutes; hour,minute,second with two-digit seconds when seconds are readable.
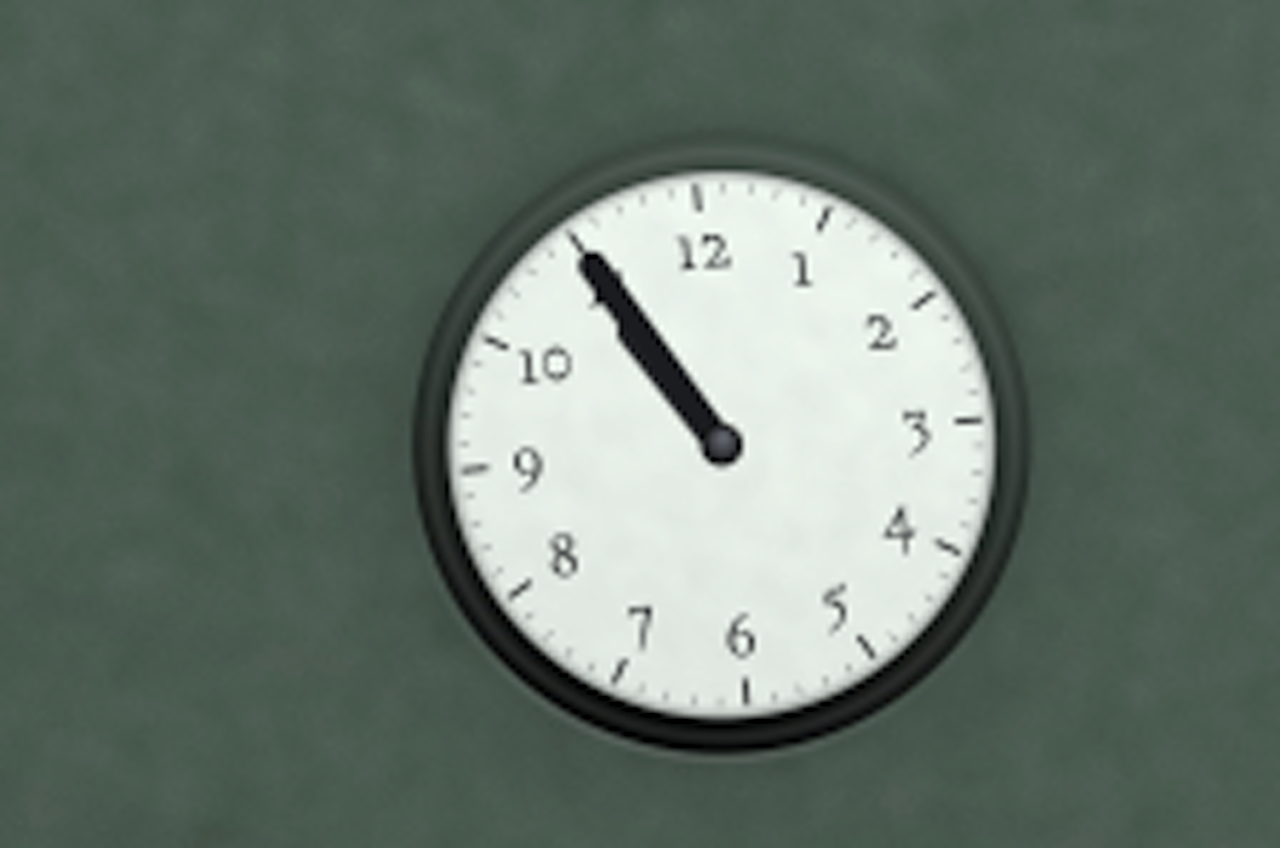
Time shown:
10,55
